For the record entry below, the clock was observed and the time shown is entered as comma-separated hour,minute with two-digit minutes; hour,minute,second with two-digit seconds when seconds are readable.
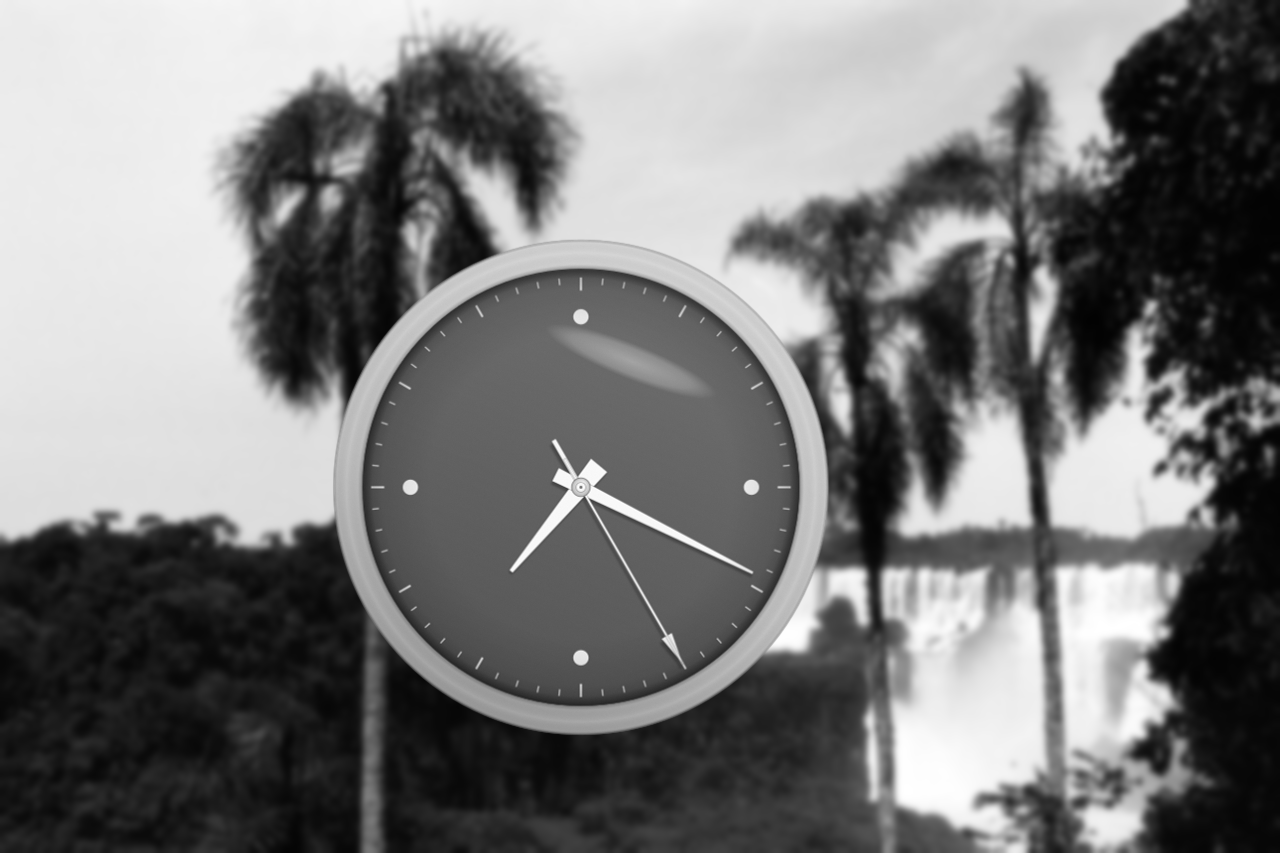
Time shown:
7,19,25
